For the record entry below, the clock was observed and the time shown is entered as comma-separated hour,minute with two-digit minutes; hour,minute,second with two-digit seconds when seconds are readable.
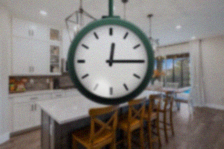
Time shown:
12,15
